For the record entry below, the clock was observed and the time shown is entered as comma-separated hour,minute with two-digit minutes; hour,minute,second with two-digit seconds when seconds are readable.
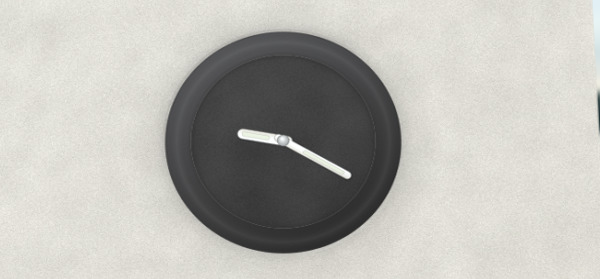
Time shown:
9,20
